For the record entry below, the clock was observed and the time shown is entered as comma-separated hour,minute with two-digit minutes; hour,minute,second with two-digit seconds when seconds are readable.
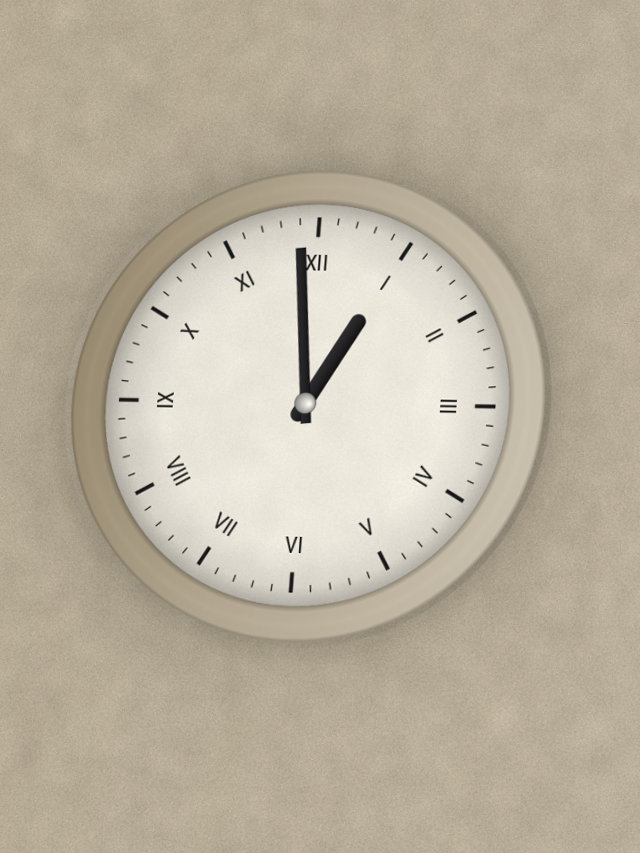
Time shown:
12,59
